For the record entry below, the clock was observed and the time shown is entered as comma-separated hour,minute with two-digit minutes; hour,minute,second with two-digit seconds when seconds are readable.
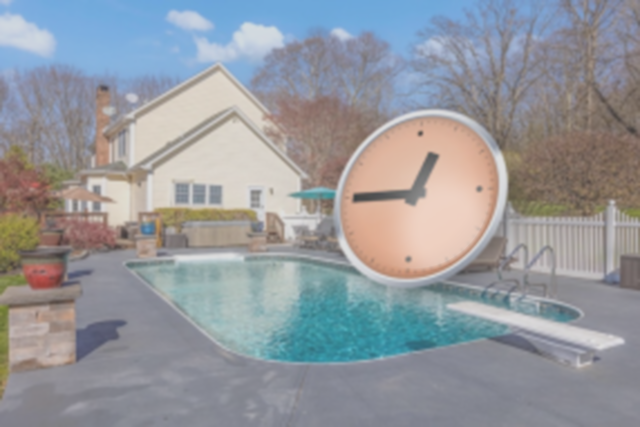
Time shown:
12,45
